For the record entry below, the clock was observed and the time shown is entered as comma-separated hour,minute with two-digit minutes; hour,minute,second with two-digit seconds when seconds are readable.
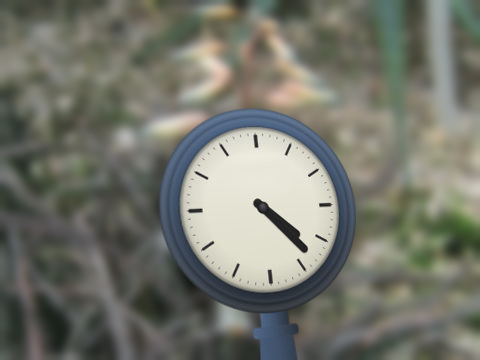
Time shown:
4,23
